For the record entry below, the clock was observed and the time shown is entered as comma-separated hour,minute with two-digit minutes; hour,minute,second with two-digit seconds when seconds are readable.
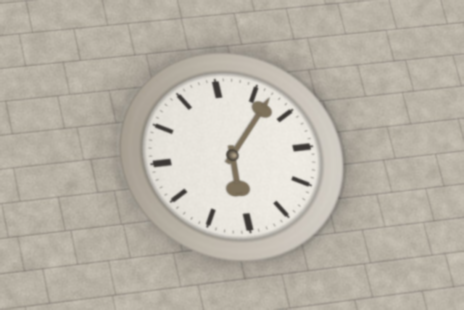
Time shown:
6,07
